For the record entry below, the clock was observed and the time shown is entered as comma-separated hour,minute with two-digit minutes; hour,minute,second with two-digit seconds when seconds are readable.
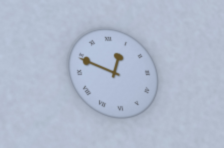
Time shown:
12,49
